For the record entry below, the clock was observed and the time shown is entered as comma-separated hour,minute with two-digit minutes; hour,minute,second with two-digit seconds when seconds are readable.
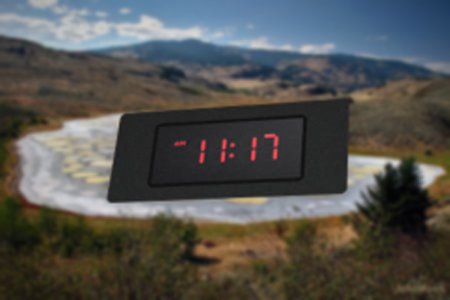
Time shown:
11,17
